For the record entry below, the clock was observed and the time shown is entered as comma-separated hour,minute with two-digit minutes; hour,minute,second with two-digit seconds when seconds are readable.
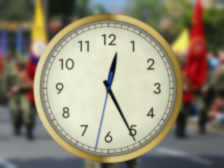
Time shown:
12,25,32
